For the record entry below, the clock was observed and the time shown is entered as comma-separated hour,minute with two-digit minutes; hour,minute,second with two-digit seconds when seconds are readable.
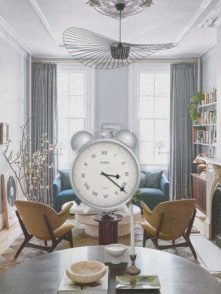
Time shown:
3,22
